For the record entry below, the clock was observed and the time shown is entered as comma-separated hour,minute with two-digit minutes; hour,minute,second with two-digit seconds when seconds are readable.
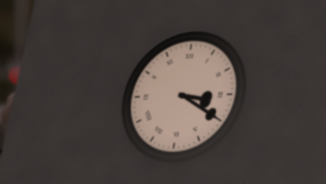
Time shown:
3,20
